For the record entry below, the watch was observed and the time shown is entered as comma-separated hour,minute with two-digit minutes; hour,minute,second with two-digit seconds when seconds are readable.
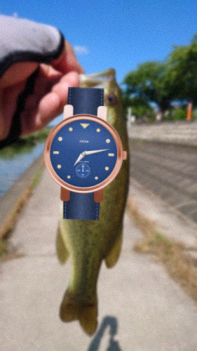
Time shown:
7,13
